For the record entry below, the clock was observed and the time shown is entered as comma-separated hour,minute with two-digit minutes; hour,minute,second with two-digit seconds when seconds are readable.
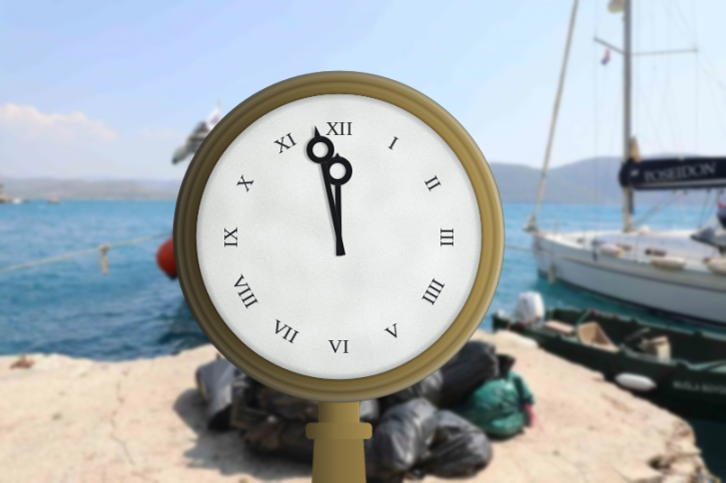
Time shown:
11,58
